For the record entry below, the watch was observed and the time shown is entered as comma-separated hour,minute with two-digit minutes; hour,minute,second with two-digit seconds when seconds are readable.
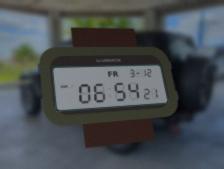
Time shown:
6,54,21
